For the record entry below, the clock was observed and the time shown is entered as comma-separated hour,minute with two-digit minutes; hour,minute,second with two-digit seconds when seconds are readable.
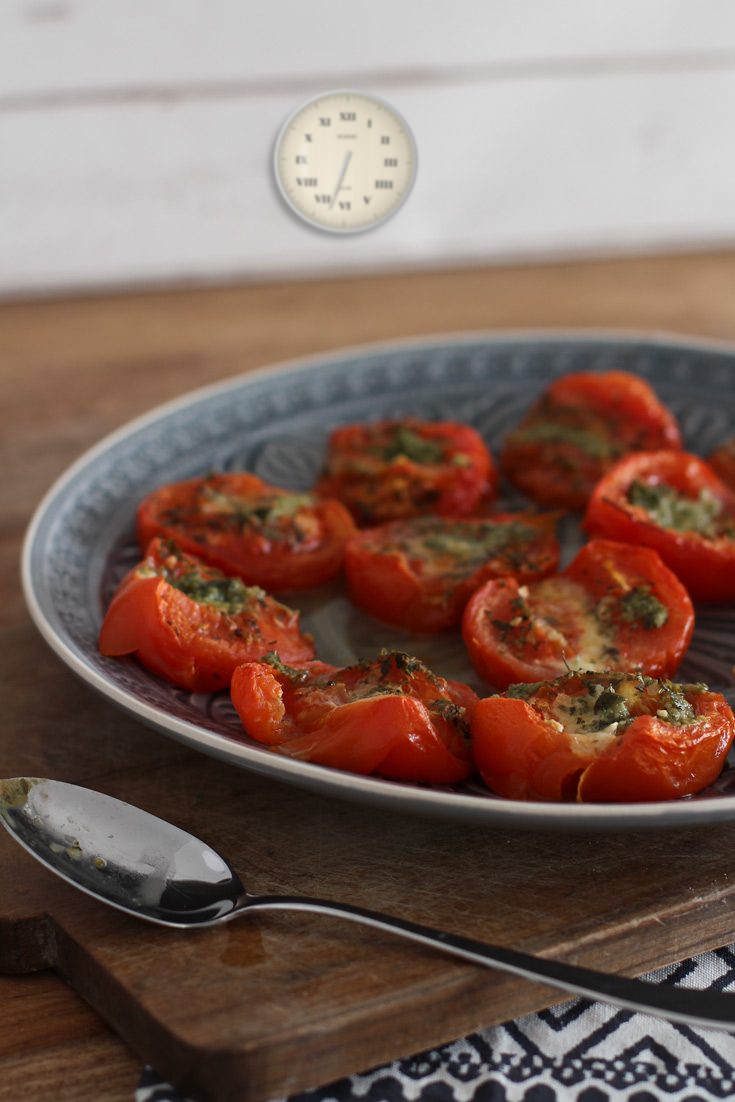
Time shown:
6,33
